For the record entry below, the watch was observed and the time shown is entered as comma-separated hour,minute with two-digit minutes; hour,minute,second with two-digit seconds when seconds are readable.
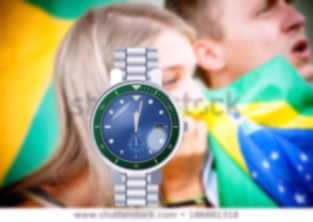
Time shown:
12,02
